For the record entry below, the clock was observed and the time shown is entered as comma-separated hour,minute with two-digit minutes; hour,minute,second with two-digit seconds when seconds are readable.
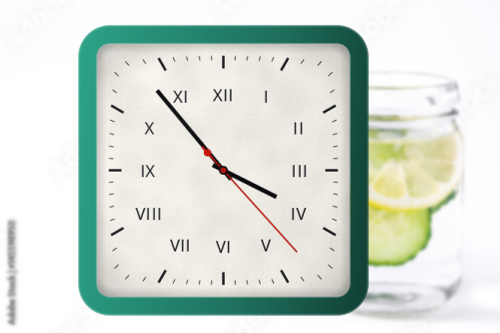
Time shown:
3,53,23
